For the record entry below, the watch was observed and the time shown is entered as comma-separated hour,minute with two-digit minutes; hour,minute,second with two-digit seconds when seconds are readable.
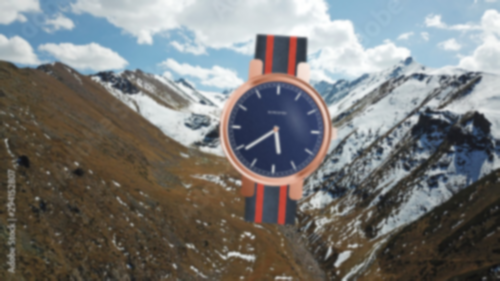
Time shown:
5,39
